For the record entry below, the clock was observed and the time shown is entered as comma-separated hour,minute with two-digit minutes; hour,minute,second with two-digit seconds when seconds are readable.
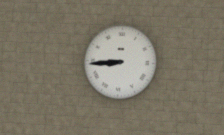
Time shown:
8,44
